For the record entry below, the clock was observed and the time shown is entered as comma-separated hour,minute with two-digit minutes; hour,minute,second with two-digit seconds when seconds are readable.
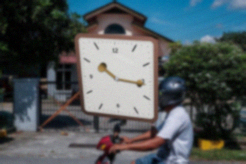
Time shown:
10,16
